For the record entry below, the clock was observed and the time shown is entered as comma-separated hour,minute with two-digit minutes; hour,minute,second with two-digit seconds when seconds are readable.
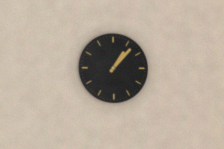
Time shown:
1,07
